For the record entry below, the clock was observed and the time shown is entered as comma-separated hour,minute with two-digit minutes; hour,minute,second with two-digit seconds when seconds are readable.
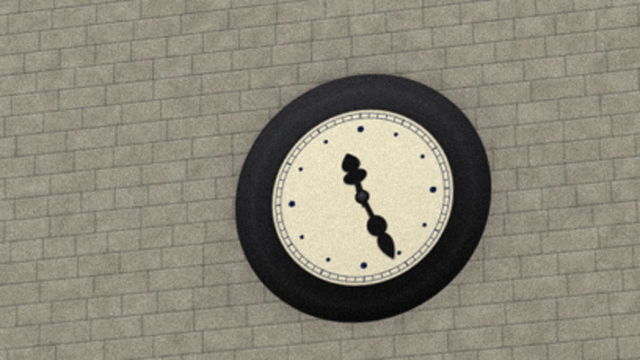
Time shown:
11,26
